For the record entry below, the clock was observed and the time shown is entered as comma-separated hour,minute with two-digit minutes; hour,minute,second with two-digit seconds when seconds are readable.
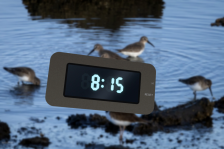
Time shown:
8,15
